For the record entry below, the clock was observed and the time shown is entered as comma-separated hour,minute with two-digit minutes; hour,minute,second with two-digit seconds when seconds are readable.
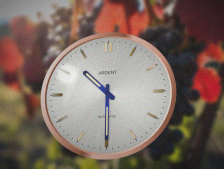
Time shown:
10,30
